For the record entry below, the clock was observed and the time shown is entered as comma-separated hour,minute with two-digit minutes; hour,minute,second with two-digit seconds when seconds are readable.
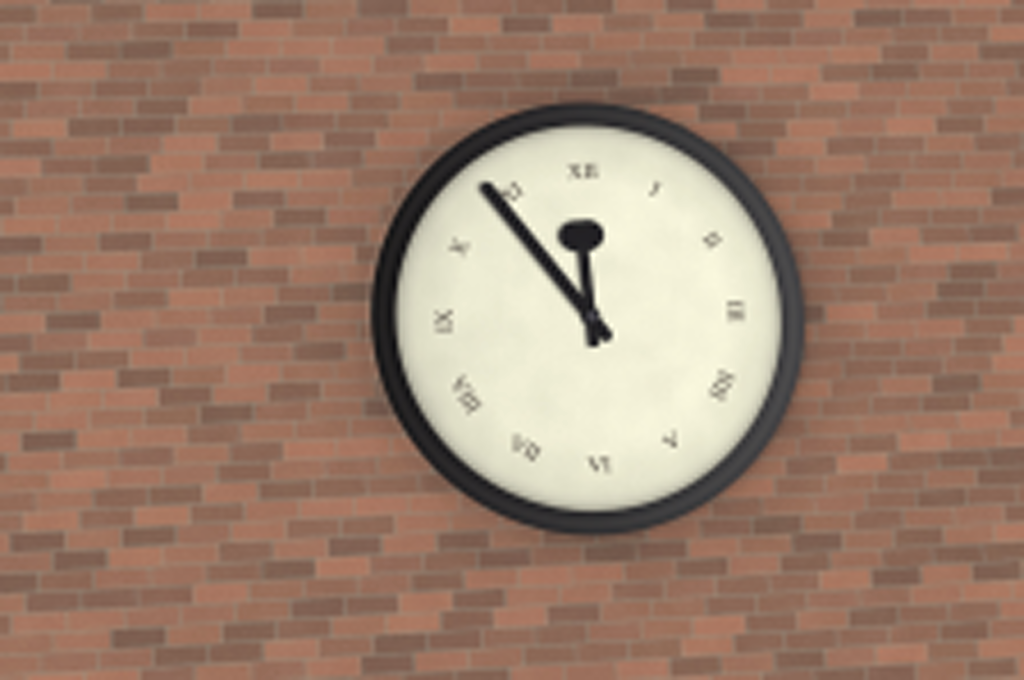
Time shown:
11,54
